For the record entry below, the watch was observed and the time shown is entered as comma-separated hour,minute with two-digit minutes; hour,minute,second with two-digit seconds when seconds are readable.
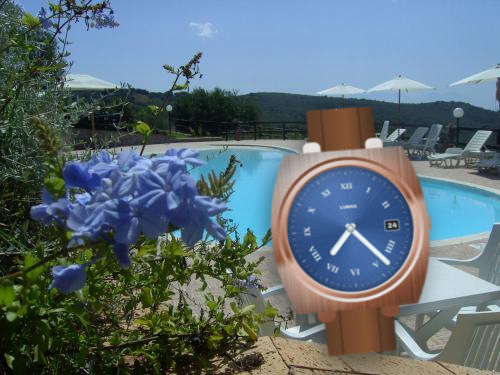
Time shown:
7,23
